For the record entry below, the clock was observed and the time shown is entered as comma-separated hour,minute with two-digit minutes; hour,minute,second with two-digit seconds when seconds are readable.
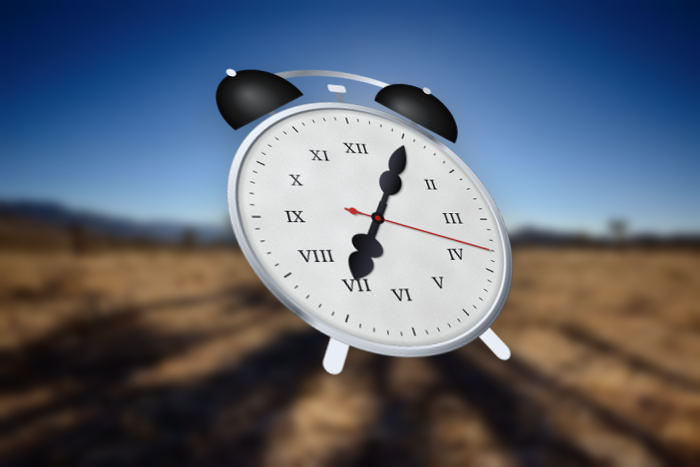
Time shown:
7,05,18
